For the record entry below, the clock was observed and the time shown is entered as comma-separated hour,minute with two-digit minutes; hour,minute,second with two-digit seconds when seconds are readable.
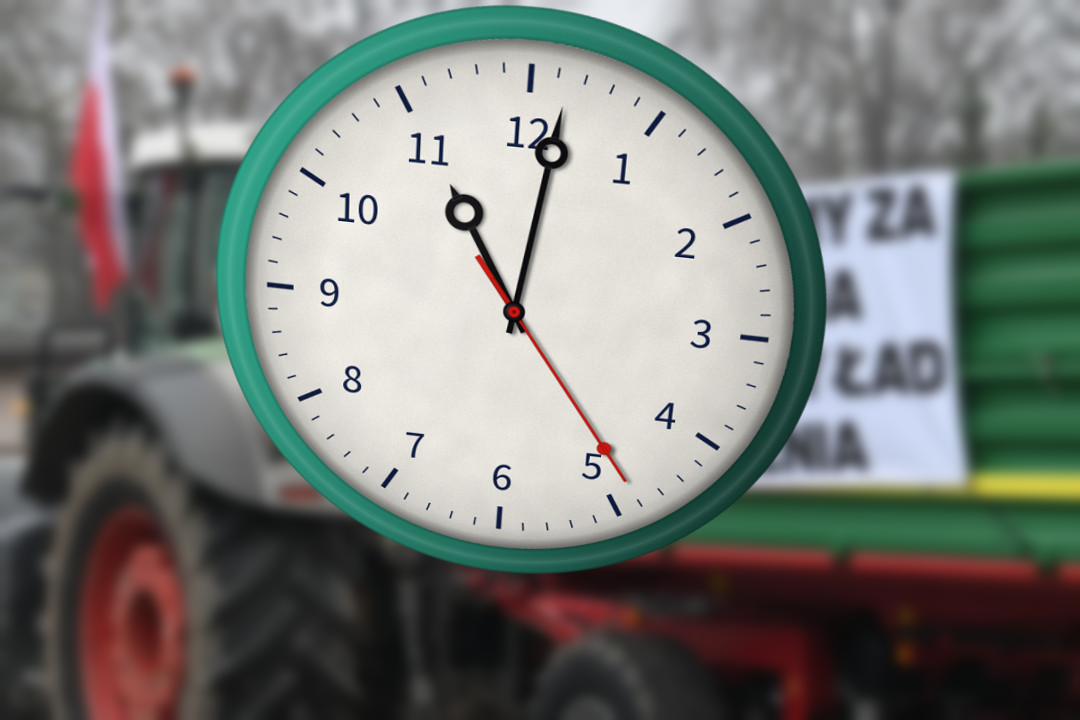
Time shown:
11,01,24
